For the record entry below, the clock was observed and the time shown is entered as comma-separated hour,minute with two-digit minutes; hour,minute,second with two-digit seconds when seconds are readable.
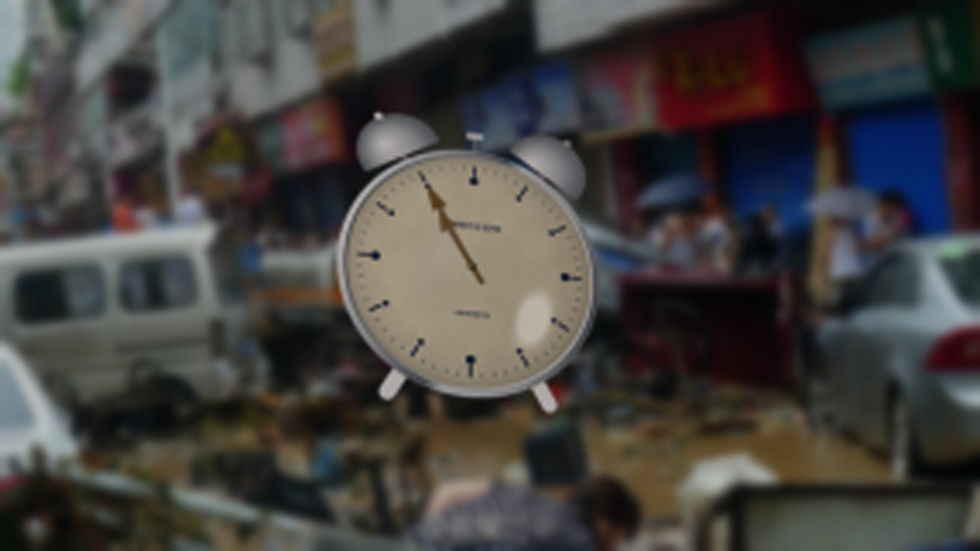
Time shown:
10,55
